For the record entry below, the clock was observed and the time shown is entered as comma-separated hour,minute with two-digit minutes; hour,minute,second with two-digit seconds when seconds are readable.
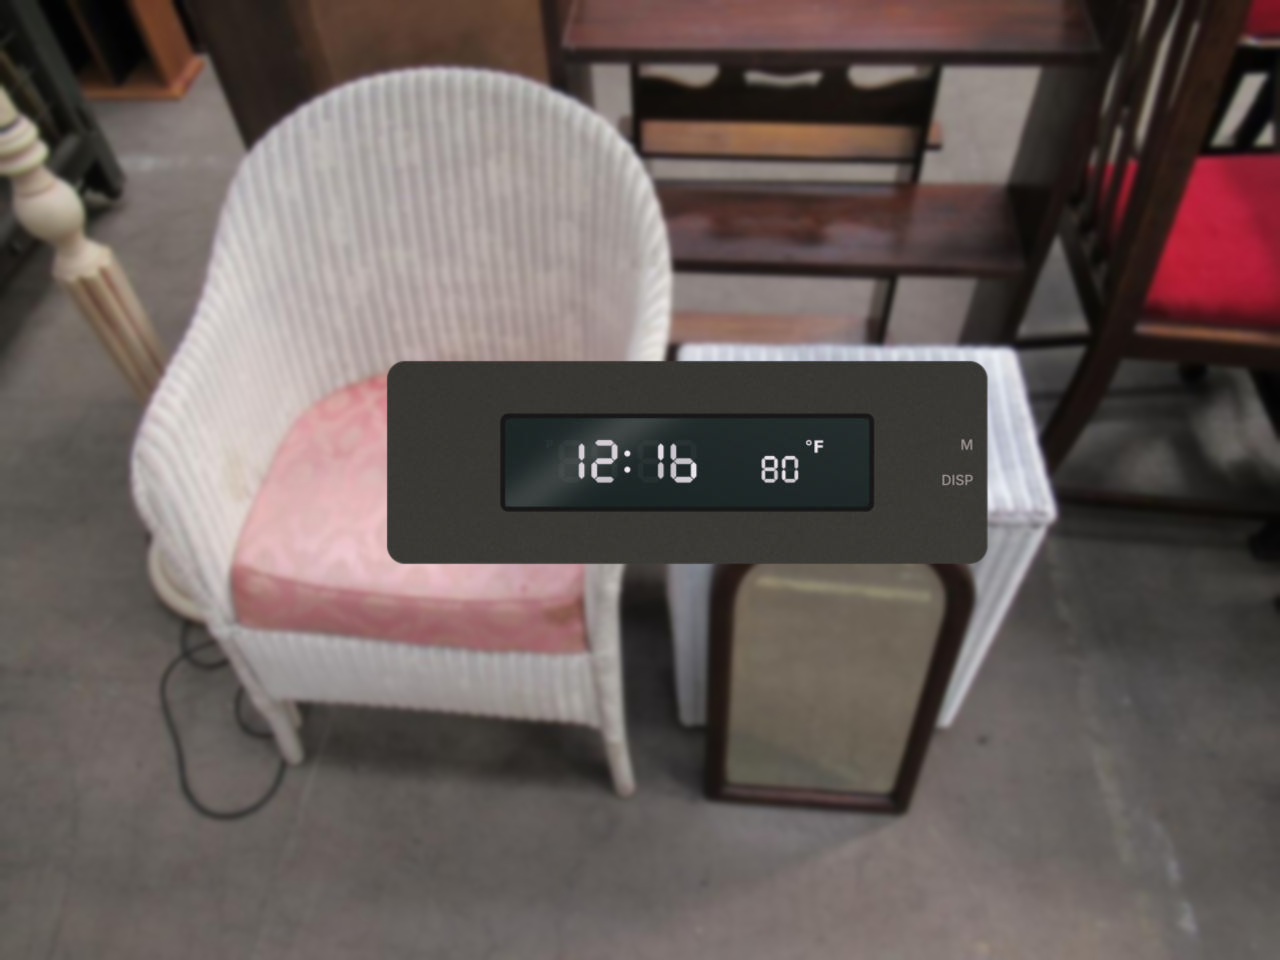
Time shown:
12,16
